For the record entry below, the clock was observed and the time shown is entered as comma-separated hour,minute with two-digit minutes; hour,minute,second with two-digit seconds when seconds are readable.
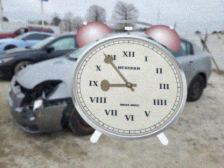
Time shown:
8,54
